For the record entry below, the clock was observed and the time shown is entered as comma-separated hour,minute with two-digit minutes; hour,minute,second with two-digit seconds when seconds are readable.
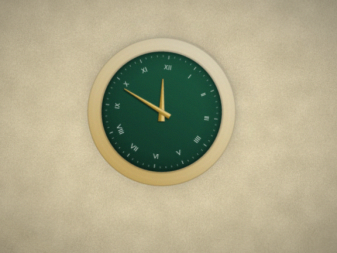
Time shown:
11,49
